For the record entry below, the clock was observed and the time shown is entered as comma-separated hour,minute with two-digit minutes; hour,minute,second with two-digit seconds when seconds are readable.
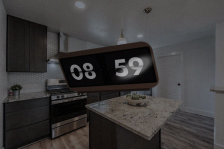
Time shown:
8,59
